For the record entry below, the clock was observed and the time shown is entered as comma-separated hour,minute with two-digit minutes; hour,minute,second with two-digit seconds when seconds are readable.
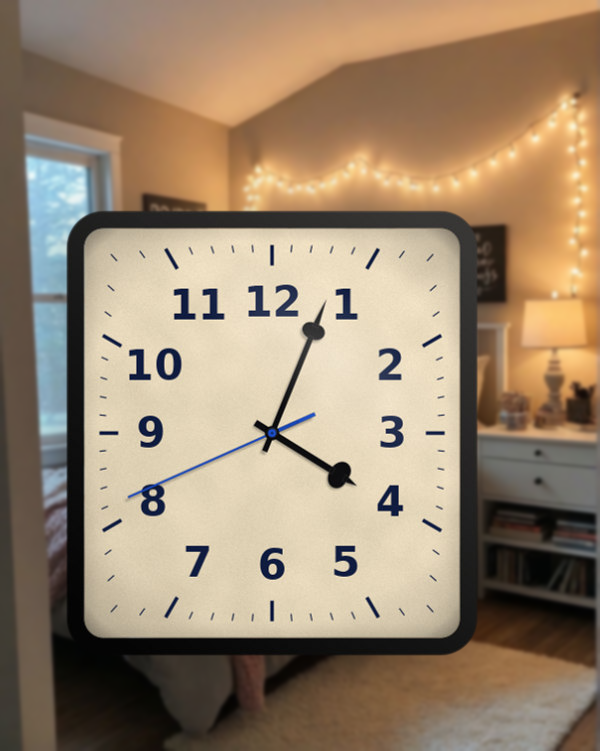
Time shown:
4,03,41
